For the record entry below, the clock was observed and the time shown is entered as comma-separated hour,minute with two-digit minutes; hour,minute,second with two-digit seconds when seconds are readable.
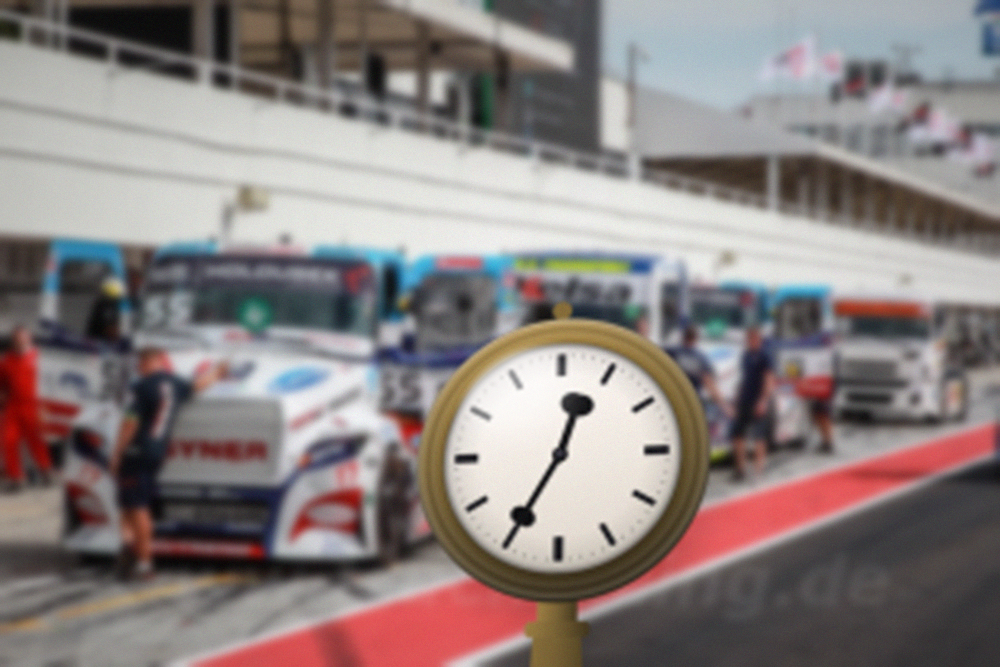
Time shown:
12,35
